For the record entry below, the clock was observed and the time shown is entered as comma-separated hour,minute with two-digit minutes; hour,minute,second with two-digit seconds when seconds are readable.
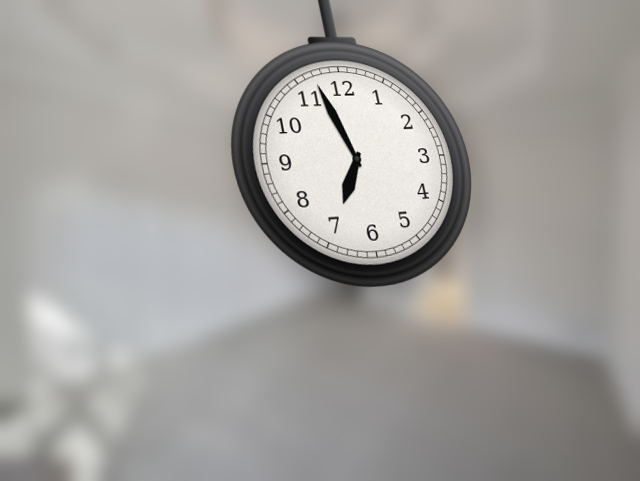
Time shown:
6,57
